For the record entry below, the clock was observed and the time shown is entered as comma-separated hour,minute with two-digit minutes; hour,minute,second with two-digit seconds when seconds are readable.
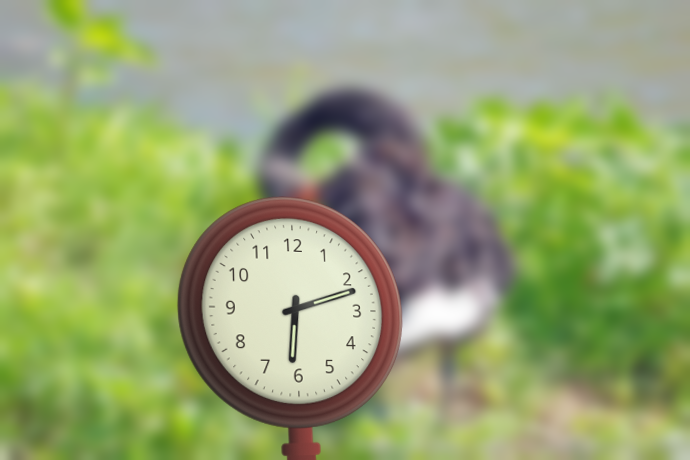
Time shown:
6,12
